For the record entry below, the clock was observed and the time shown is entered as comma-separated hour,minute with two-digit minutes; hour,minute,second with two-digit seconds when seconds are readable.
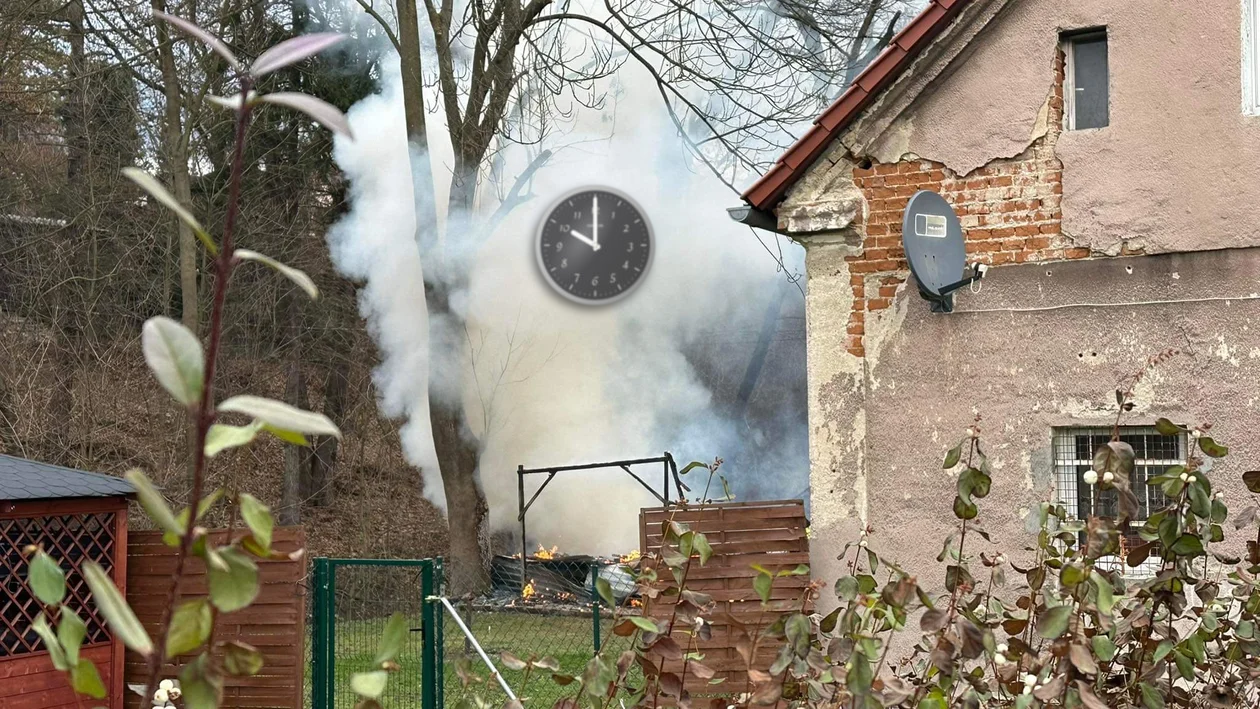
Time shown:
10,00
